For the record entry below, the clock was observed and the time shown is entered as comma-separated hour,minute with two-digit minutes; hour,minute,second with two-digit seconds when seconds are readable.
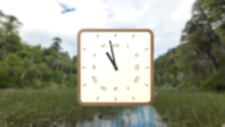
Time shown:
10,58
